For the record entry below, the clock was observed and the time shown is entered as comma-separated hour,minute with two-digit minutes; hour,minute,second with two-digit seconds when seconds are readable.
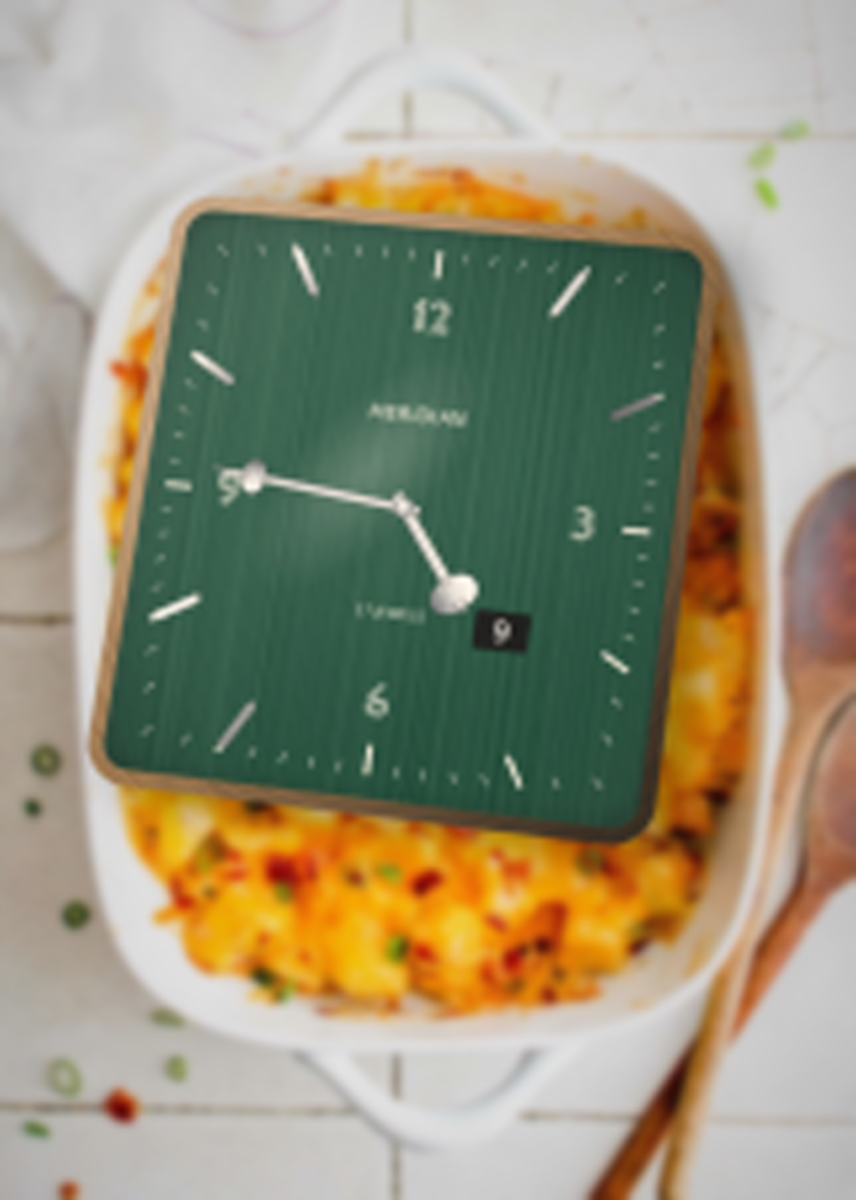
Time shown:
4,46
